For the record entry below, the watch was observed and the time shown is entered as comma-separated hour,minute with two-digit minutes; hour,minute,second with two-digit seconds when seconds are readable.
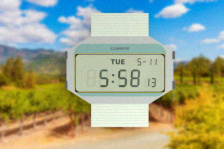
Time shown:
5,58,13
